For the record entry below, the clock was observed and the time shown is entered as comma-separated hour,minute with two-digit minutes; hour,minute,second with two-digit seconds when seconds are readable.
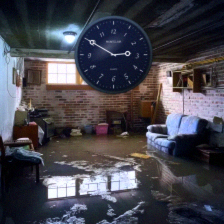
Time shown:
2,50
